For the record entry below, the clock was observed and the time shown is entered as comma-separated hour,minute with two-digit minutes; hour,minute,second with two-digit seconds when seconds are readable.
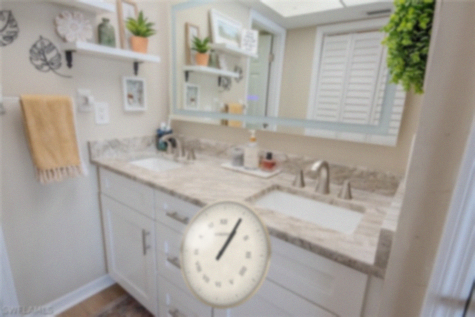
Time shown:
1,05
